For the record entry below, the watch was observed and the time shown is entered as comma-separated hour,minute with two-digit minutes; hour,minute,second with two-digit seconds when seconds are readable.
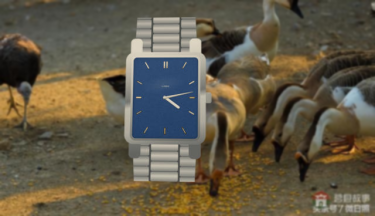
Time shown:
4,13
